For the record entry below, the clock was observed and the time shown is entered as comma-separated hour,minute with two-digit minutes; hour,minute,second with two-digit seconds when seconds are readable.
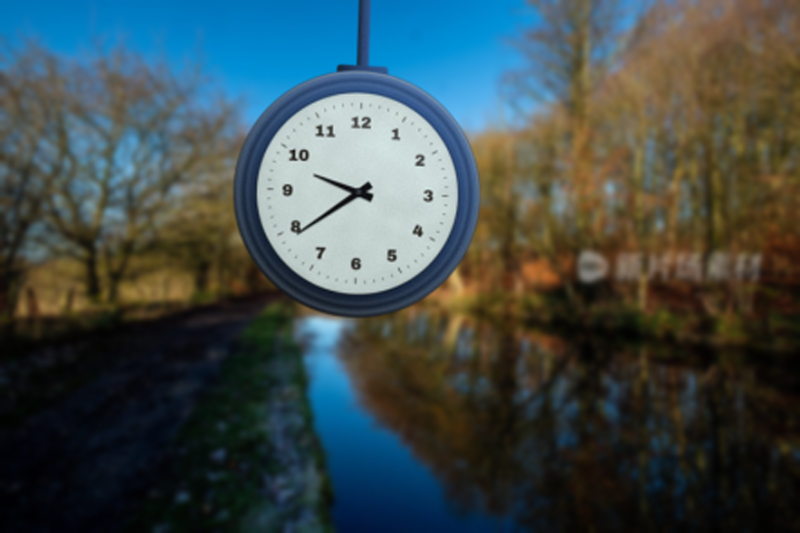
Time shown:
9,39
